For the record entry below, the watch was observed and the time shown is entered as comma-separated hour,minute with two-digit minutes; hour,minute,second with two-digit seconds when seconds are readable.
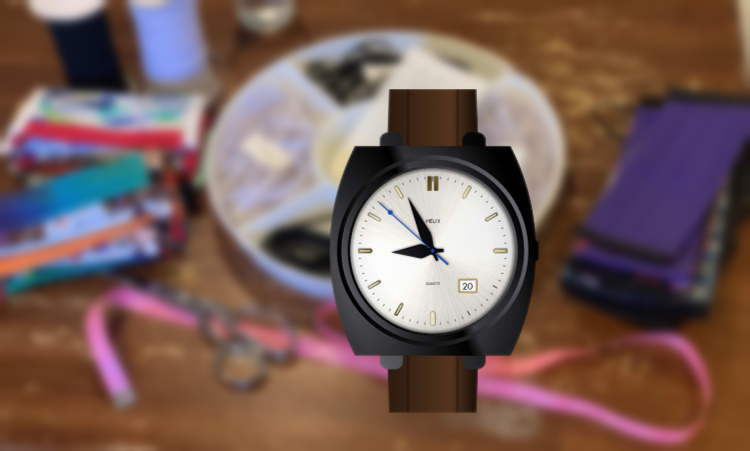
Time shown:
8,55,52
